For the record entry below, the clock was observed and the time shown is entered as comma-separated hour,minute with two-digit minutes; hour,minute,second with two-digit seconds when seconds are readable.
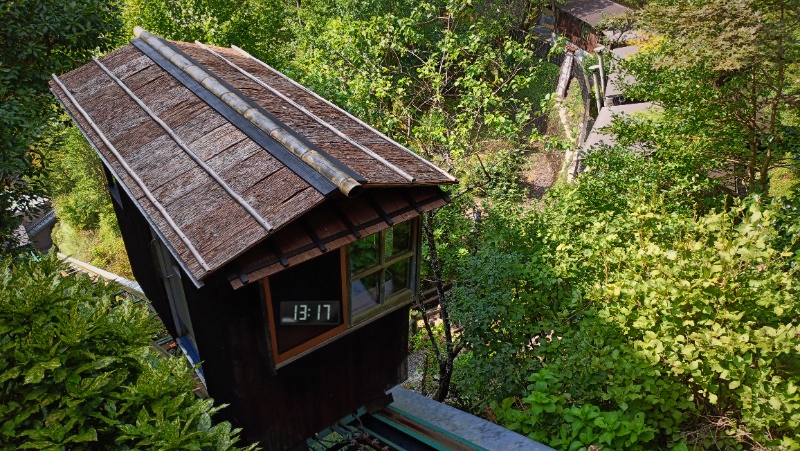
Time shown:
13,17
